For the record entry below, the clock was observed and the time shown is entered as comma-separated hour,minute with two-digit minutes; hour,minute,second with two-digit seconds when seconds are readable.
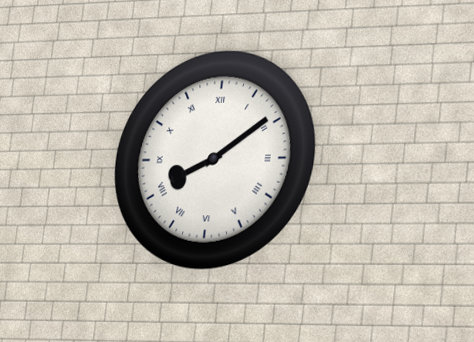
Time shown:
8,09
